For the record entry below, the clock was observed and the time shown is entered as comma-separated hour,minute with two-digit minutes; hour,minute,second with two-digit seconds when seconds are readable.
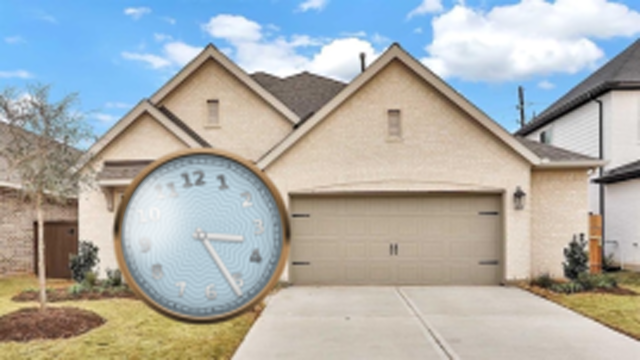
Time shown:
3,26
